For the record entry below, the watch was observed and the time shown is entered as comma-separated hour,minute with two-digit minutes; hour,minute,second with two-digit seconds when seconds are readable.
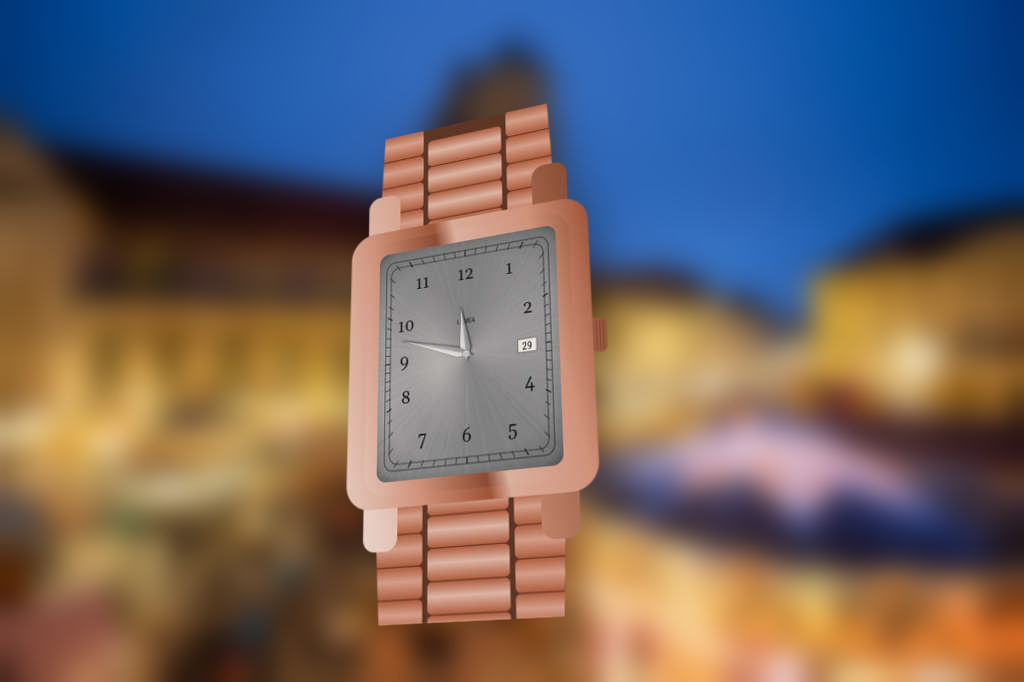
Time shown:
11,48
